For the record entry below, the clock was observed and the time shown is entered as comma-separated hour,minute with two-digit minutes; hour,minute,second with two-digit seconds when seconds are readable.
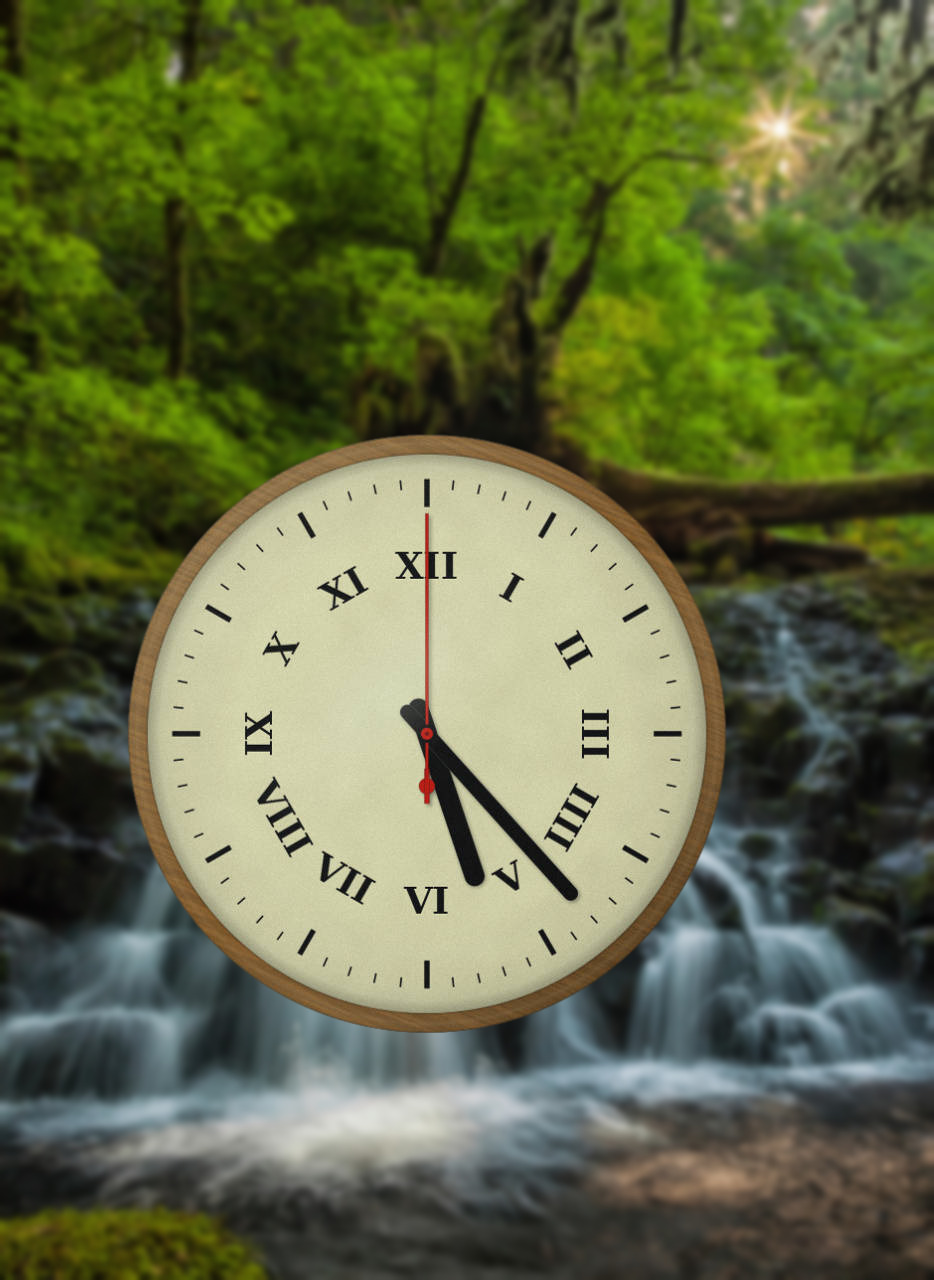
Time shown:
5,23,00
